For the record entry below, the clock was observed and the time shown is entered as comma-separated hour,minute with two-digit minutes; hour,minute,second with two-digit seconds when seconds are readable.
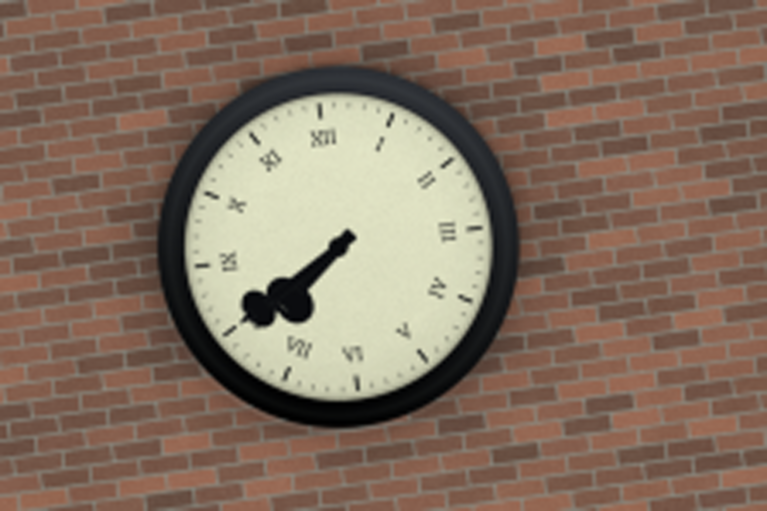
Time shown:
7,40
